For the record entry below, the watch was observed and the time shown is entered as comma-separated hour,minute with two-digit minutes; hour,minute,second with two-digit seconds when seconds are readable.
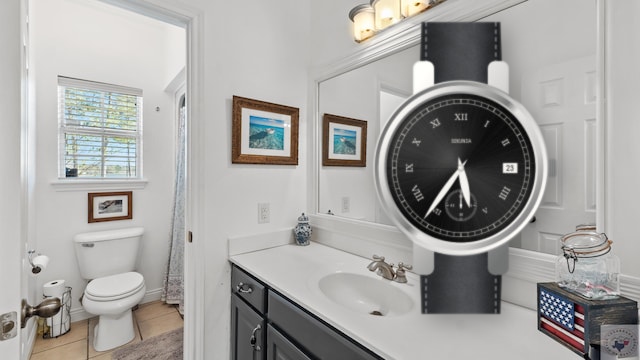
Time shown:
5,36
